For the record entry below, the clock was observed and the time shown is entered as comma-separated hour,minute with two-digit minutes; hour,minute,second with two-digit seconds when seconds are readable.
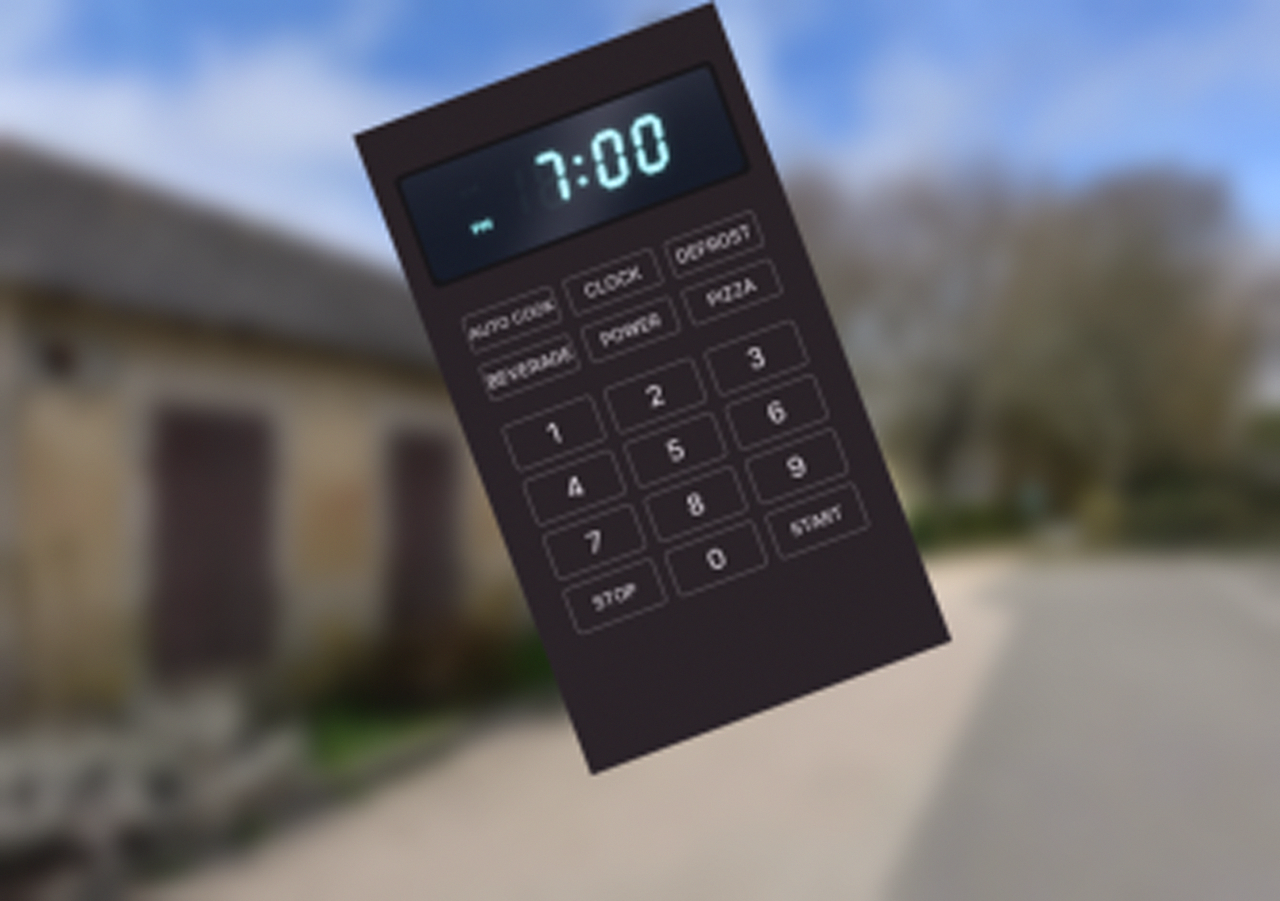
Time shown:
7,00
